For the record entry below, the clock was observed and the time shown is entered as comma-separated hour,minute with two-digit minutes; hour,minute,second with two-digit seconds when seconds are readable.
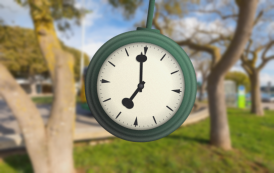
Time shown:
6,59
